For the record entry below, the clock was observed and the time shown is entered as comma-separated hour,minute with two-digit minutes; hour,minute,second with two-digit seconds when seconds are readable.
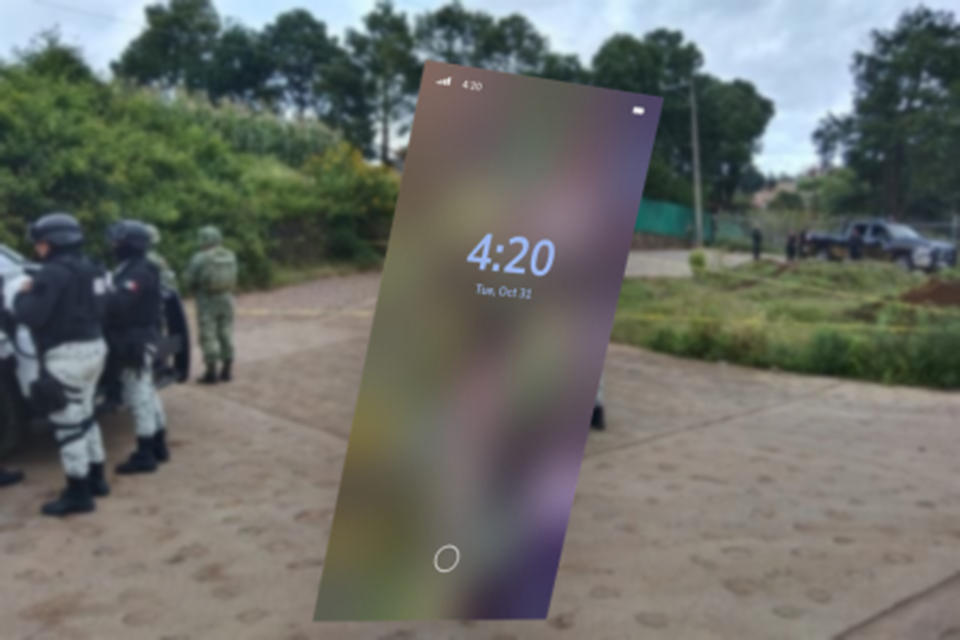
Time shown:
4,20
